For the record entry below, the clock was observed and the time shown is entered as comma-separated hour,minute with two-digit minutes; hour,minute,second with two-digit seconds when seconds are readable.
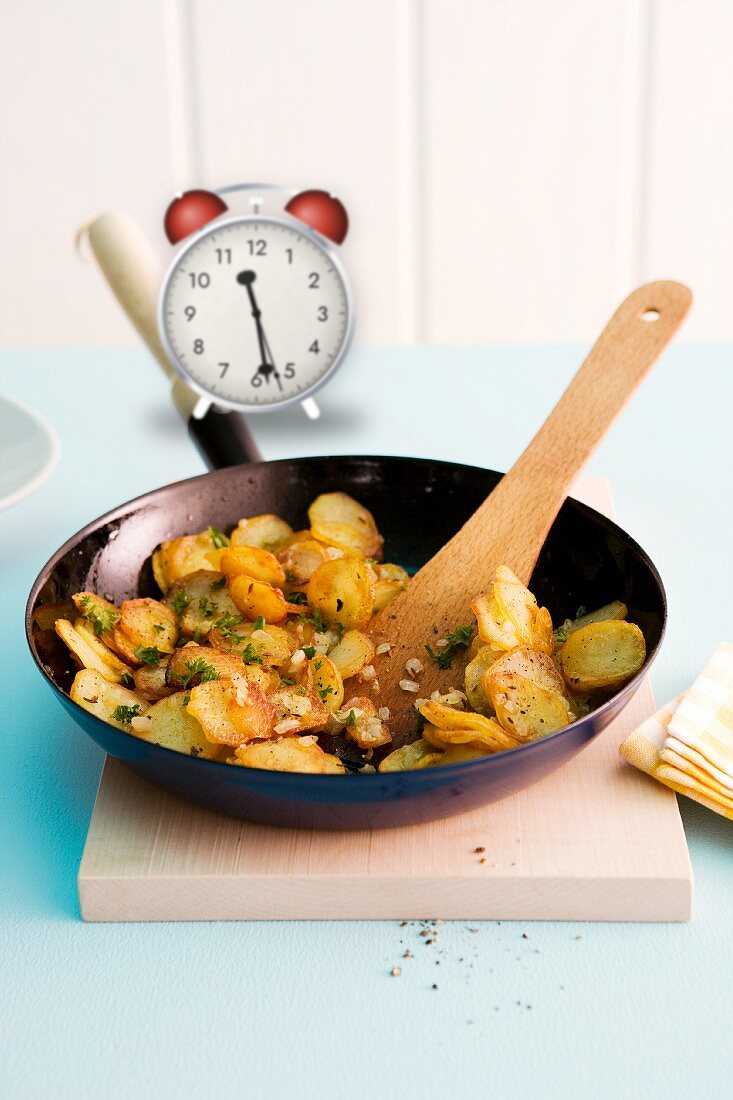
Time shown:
11,28,27
